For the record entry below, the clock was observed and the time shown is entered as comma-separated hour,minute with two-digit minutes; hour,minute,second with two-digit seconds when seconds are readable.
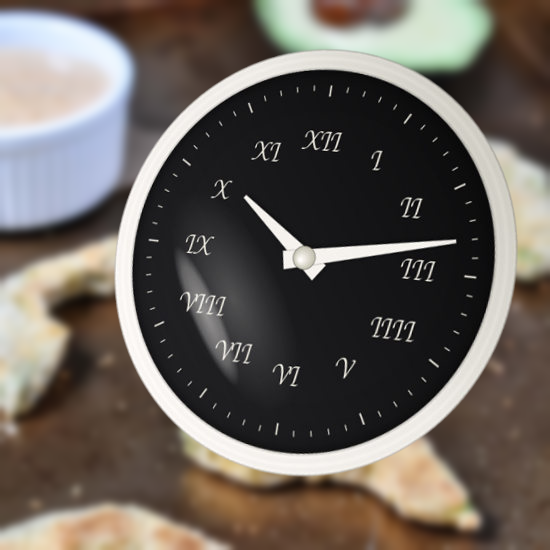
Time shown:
10,13
